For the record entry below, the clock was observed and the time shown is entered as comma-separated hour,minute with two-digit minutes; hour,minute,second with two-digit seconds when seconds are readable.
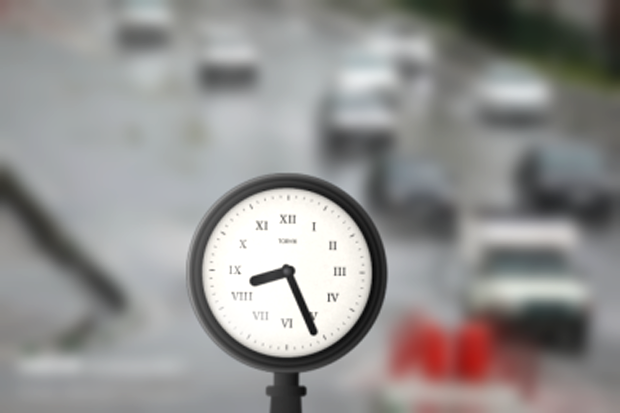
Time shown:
8,26
